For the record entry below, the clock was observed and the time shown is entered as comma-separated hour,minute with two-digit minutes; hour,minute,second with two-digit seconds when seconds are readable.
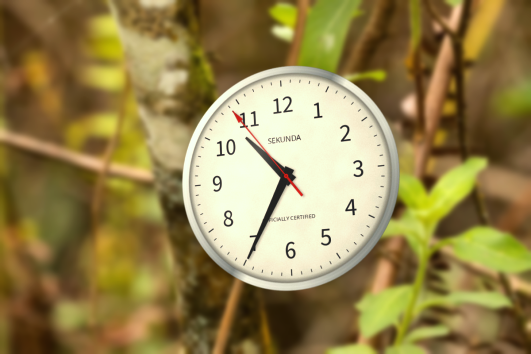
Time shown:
10,34,54
